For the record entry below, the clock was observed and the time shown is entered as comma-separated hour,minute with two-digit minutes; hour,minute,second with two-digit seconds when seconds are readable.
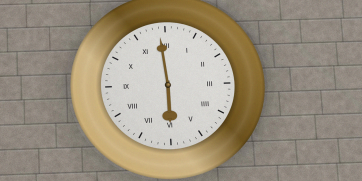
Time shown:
5,59
